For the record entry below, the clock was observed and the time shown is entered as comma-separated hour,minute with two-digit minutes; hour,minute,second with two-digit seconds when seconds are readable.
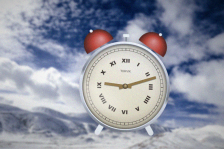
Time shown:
9,12
